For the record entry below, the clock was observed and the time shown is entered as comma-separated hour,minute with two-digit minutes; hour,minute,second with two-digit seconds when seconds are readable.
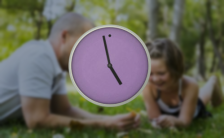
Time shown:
4,58
